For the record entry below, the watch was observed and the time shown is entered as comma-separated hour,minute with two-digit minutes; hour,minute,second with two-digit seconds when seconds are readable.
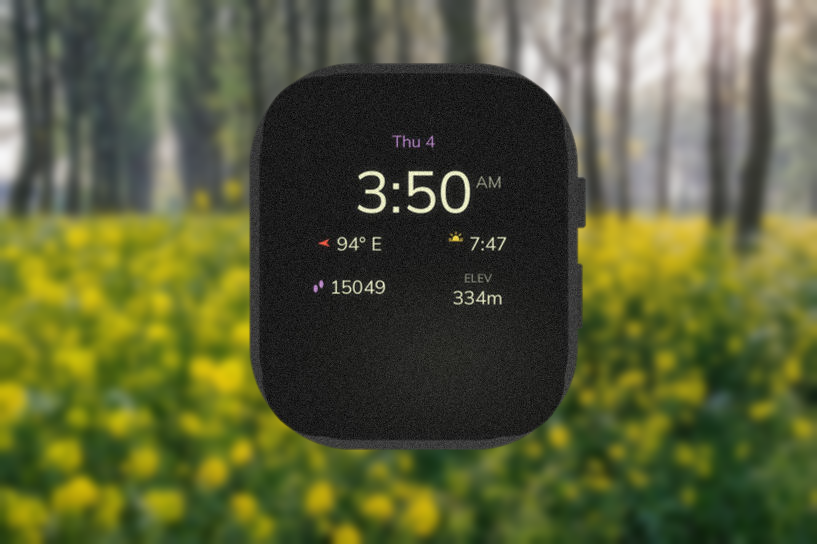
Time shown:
3,50
